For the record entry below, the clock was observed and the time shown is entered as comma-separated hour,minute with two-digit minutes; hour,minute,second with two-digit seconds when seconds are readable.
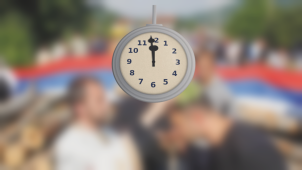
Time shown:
11,59
